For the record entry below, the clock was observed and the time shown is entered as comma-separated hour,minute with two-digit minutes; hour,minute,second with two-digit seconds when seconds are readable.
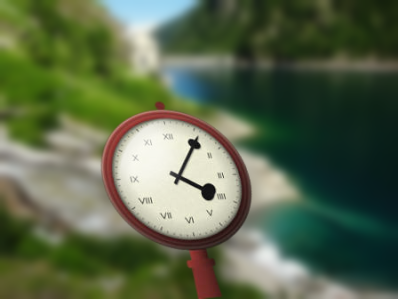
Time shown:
4,06
